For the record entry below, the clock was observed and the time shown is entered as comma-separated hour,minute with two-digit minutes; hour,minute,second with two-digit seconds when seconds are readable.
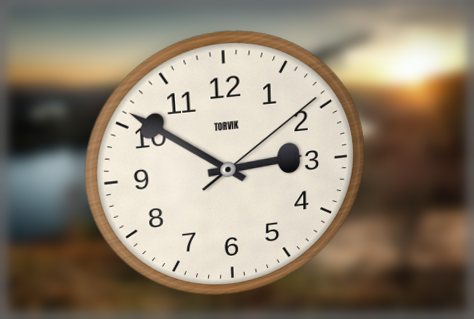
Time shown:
2,51,09
